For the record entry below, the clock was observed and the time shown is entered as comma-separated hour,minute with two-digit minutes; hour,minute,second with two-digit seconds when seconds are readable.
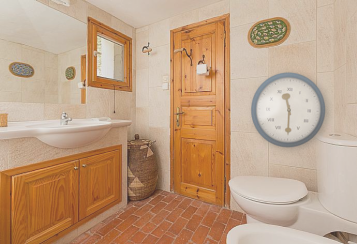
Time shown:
11,30
